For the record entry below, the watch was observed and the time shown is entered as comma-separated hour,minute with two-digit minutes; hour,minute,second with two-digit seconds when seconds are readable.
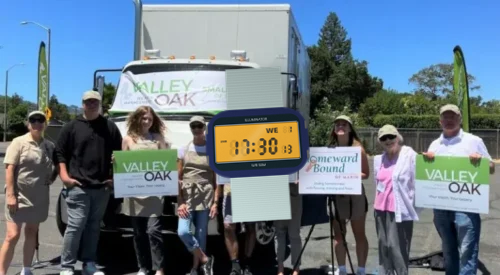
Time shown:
17,30,13
